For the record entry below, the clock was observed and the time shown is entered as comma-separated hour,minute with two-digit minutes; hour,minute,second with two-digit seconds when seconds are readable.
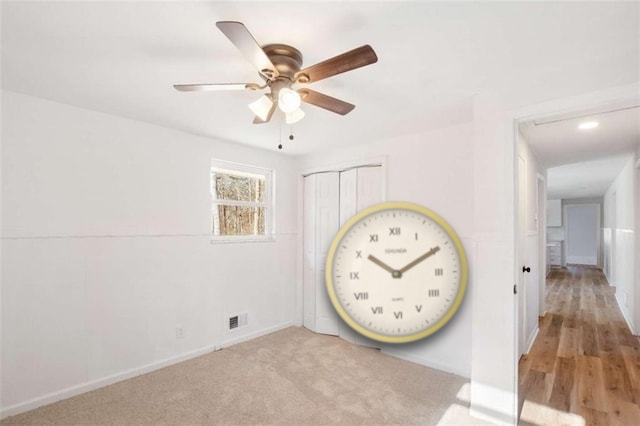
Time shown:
10,10
